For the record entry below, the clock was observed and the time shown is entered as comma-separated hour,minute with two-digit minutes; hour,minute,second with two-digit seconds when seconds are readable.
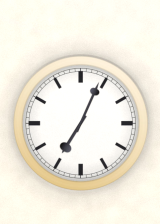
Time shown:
7,04
